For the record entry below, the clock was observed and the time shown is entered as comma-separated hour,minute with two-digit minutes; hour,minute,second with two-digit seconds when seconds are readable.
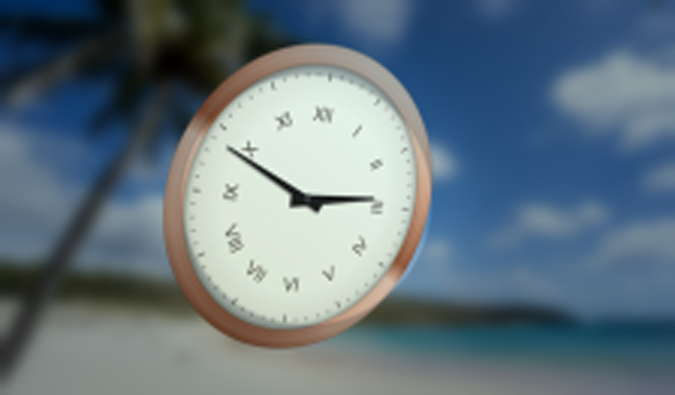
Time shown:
2,49
